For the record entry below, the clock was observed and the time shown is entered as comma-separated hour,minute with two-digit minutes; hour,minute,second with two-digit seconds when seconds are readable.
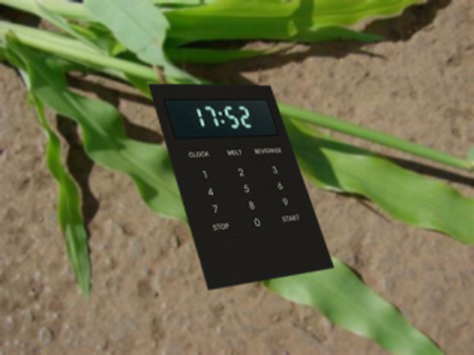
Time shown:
17,52
